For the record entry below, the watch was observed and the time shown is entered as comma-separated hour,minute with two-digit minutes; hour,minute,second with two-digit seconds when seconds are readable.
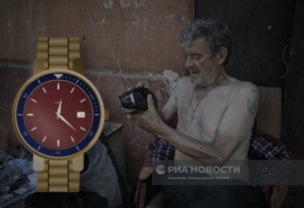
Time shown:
12,22
